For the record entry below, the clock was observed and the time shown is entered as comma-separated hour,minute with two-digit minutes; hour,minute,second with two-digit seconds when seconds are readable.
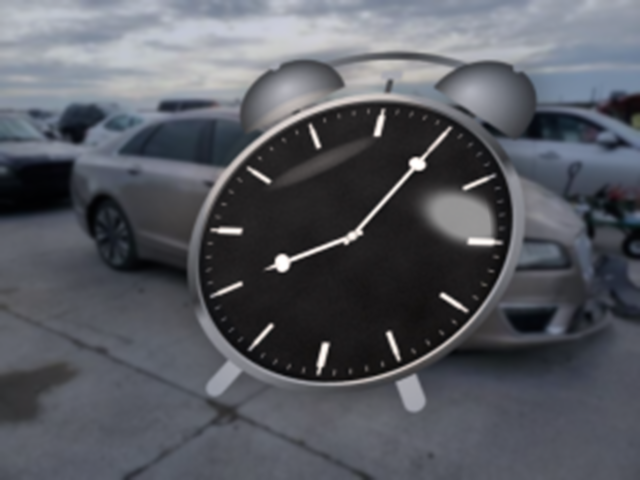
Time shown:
8,05
